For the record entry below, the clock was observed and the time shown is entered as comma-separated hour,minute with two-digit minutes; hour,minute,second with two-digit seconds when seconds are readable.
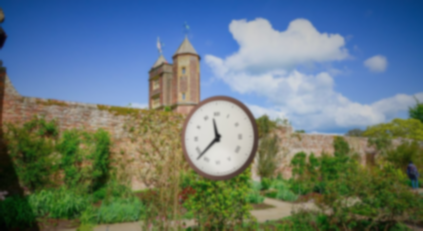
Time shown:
11,38
